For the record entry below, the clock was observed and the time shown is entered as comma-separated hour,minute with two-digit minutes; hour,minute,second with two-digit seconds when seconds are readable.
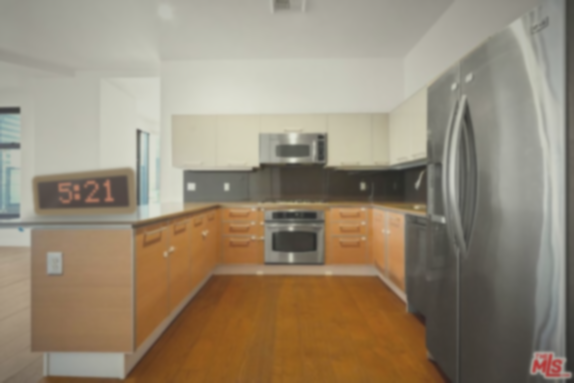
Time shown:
5,21
